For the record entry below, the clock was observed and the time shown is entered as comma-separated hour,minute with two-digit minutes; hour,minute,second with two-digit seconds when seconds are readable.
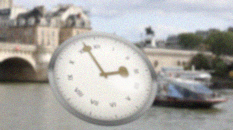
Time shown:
2,57
